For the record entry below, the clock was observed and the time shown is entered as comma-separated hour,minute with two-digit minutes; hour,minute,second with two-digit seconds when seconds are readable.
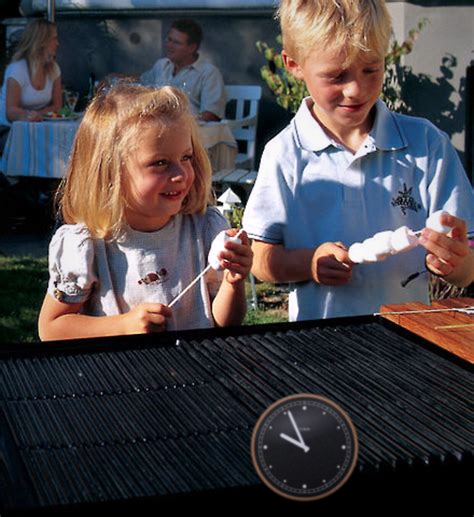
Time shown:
9,56
